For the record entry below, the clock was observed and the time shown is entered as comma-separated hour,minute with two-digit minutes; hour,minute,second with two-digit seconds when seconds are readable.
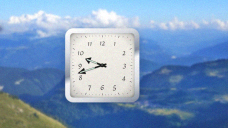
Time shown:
9,42
